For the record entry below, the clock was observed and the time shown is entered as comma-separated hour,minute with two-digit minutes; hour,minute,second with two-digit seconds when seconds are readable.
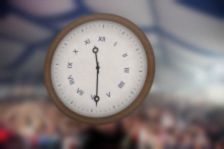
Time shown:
11,29
